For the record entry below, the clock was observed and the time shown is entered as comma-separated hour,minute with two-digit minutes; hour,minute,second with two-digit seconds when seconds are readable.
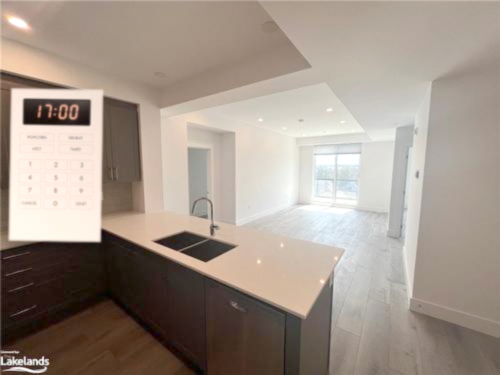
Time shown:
17,00
